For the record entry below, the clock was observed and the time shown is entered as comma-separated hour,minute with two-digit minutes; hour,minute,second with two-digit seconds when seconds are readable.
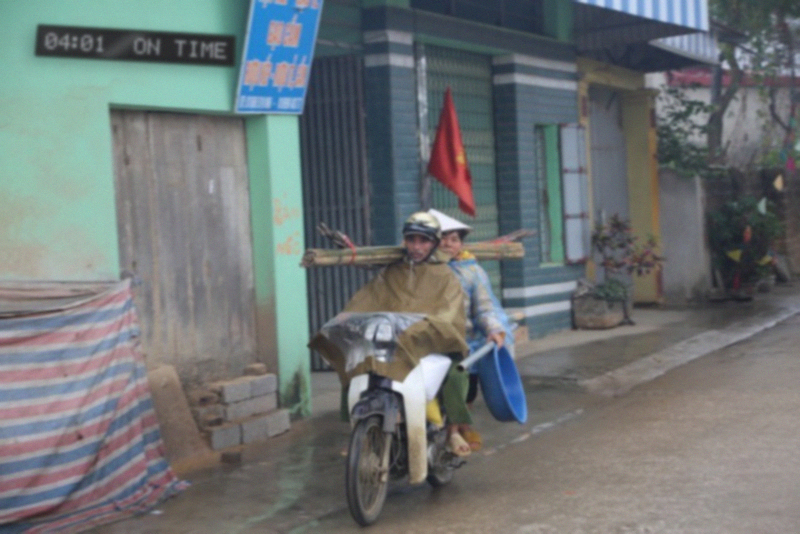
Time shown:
4,01
